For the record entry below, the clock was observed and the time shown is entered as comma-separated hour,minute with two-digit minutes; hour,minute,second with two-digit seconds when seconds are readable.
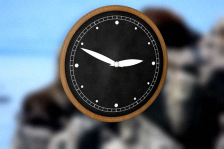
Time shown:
2,49
